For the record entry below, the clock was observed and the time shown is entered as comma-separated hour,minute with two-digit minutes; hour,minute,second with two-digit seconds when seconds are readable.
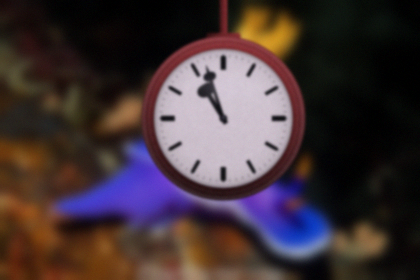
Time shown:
10,57
